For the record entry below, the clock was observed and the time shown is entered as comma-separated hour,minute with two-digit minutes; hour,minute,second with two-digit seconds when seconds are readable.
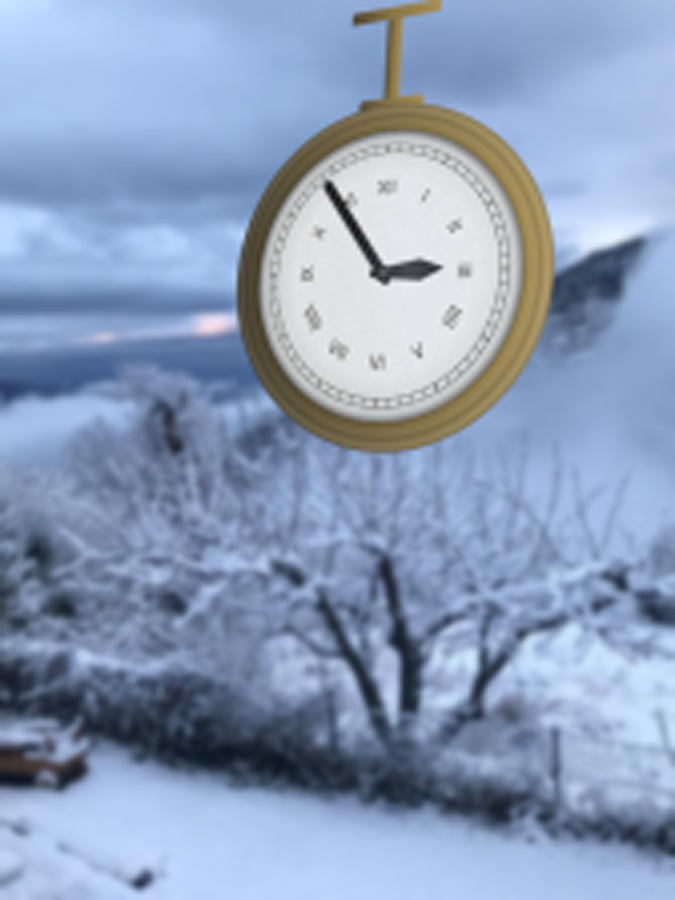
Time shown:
2,54
